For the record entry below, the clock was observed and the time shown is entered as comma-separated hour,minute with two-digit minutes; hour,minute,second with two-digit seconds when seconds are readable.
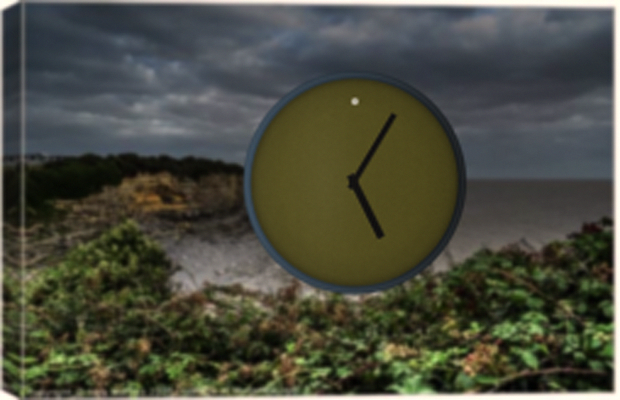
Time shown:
5,05
